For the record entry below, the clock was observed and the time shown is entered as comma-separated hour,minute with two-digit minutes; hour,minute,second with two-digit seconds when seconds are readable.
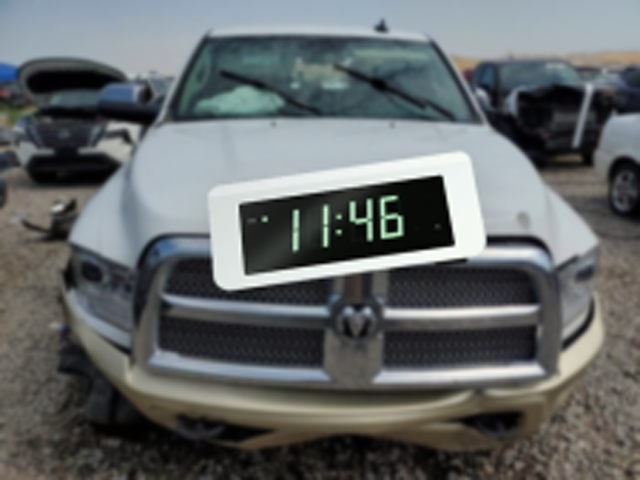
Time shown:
11,46
